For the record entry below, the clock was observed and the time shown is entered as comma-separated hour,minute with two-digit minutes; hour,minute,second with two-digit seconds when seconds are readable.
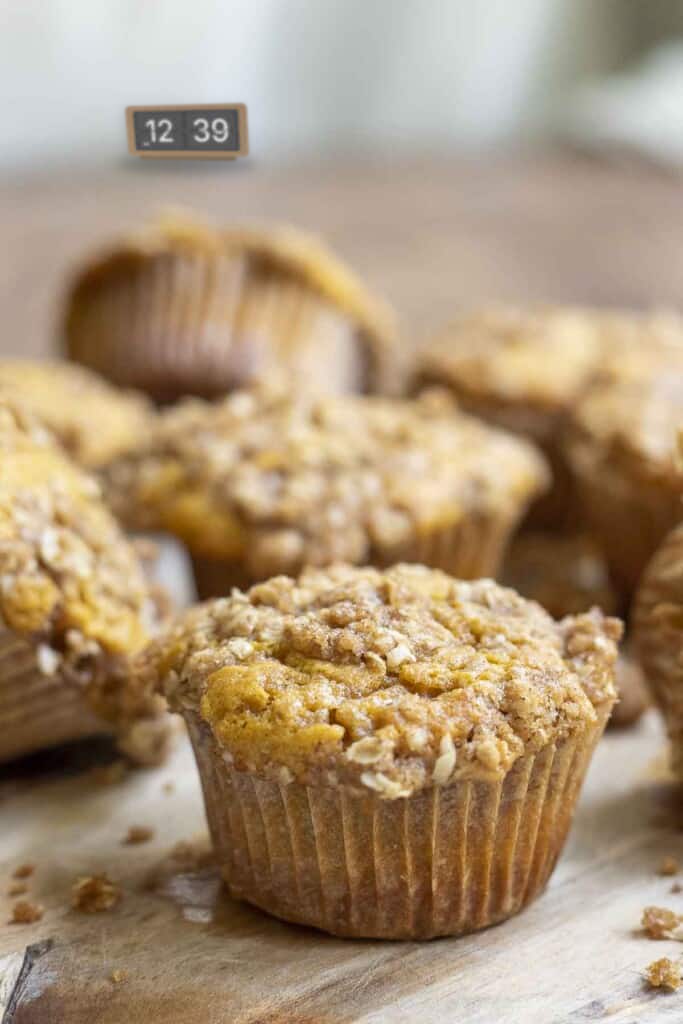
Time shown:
12,39
